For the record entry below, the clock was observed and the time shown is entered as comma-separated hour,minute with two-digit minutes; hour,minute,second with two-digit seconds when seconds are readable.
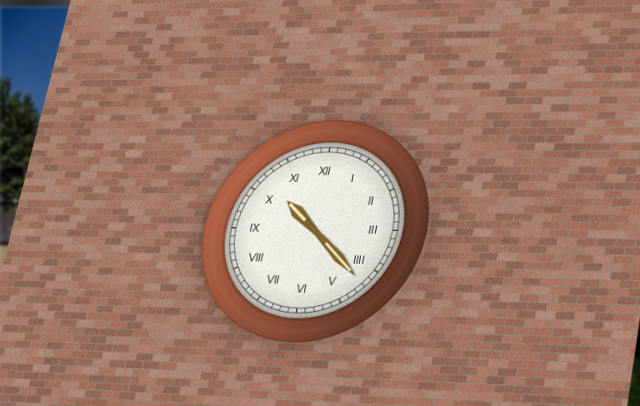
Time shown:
10,22
